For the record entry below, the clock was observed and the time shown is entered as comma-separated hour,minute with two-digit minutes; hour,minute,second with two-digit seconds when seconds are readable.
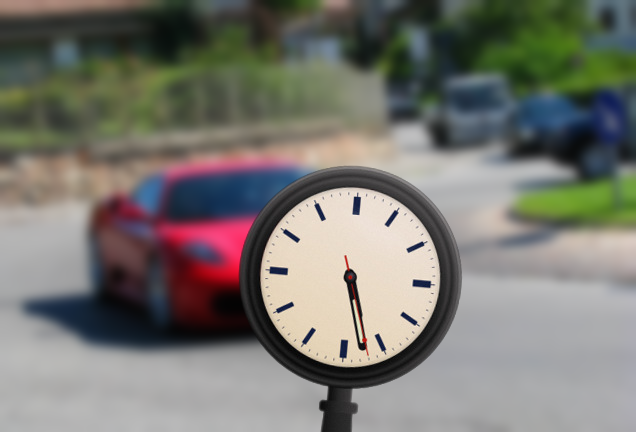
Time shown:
5,27,27
